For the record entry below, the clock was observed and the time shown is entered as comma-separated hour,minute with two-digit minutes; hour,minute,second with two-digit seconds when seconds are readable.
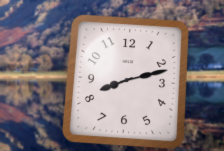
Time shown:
8,12
